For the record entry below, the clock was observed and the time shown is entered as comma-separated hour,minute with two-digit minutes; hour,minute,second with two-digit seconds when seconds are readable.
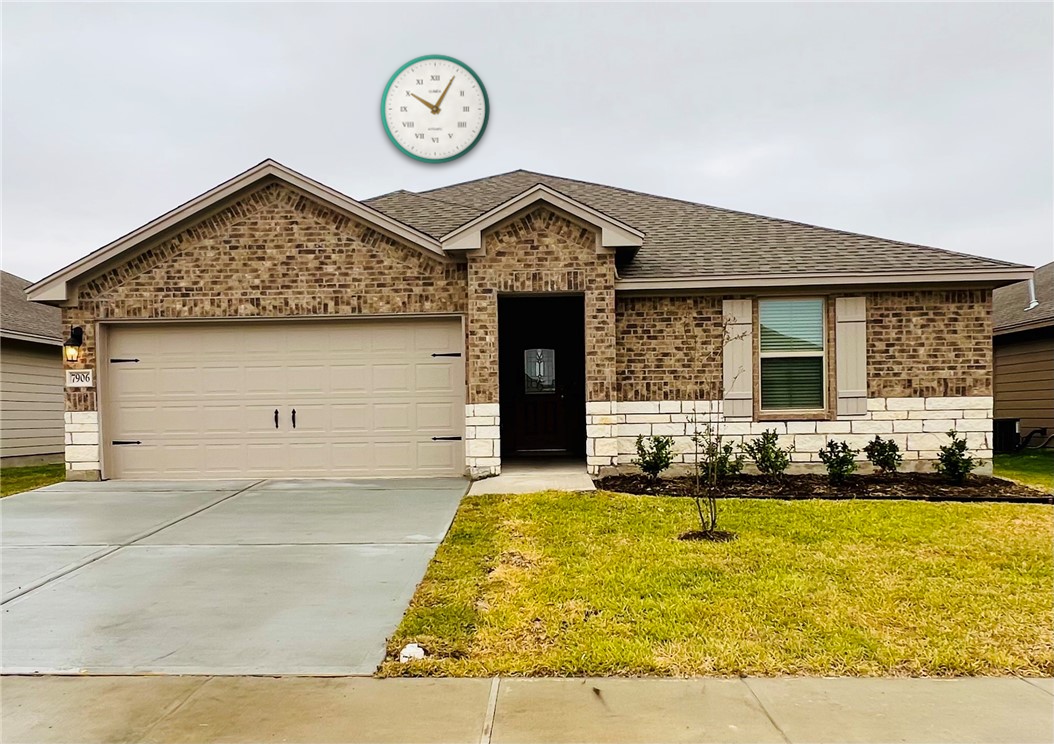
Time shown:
10,05
